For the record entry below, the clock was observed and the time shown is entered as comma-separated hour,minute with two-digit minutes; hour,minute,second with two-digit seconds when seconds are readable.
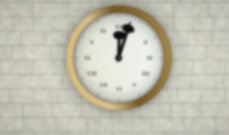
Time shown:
12,03
